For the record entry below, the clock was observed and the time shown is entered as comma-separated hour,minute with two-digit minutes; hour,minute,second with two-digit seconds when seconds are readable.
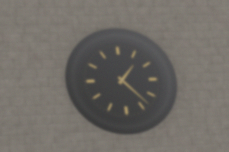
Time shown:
1,23
